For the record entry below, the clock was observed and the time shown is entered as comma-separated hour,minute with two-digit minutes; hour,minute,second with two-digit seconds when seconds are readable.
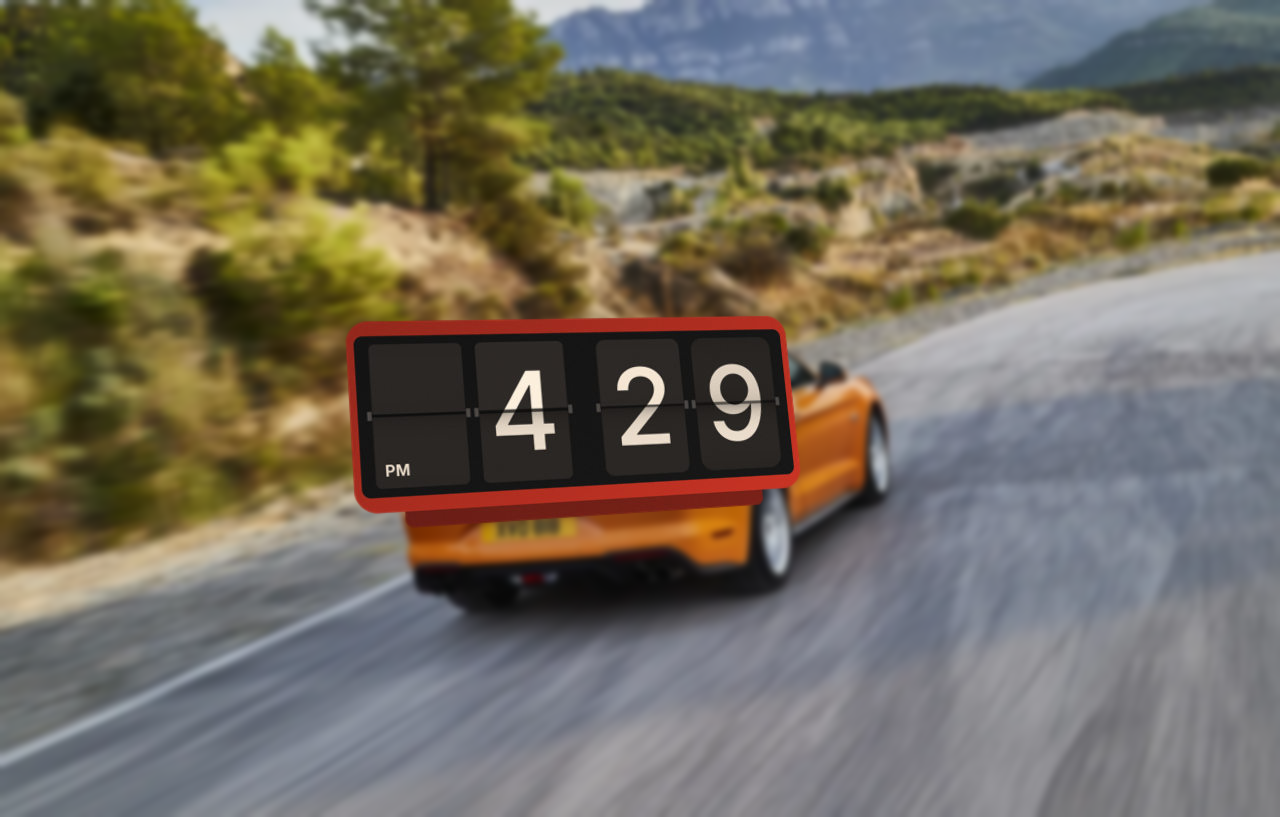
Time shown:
4,29
